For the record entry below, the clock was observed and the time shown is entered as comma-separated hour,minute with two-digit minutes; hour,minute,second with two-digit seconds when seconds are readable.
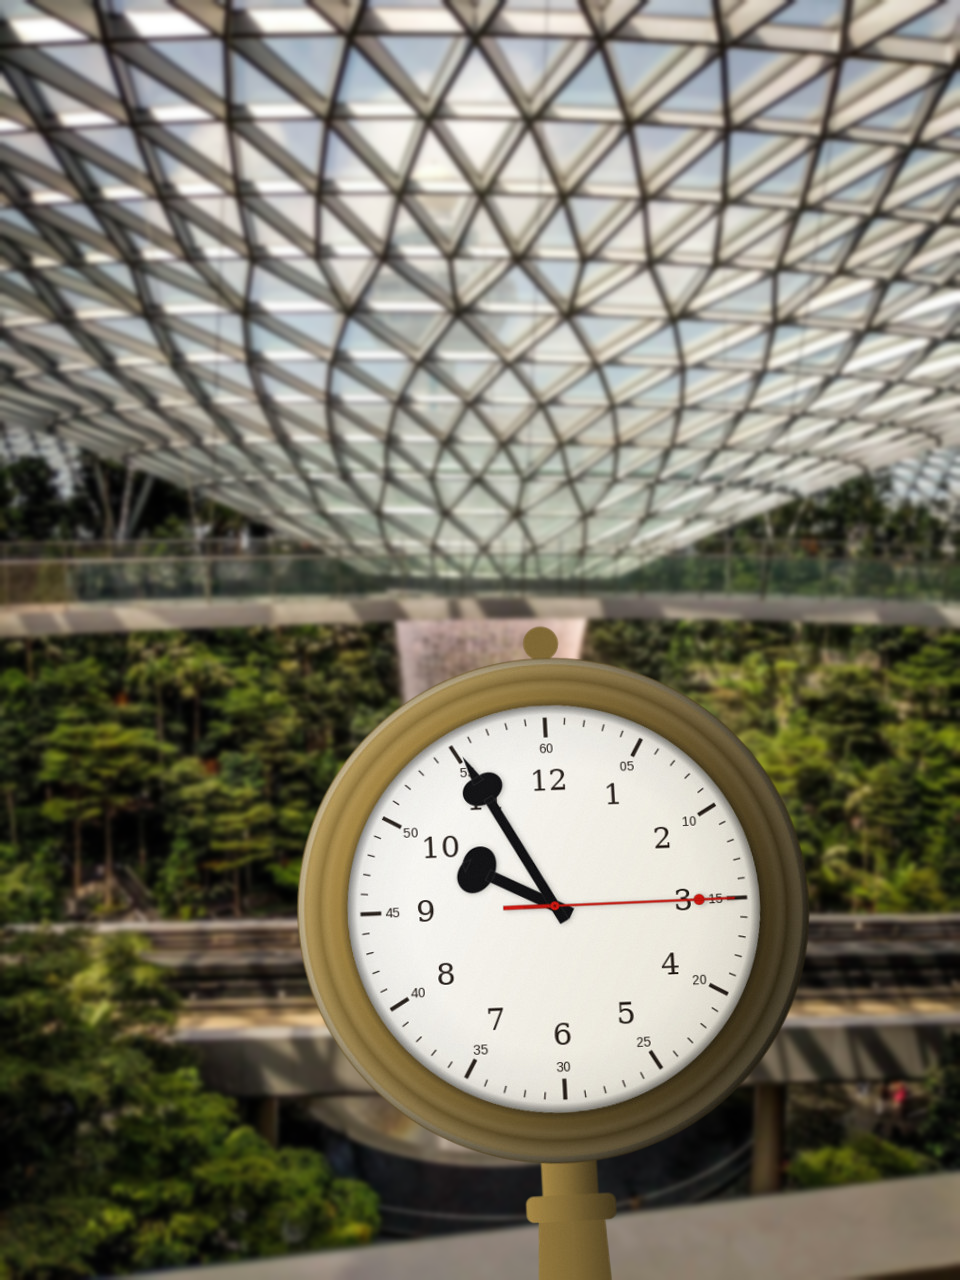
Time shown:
9,55,15
